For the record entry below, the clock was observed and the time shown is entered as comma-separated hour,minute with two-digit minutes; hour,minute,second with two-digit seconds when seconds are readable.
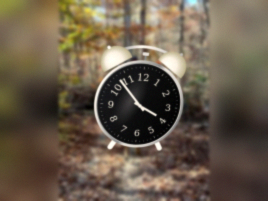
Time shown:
3,53
